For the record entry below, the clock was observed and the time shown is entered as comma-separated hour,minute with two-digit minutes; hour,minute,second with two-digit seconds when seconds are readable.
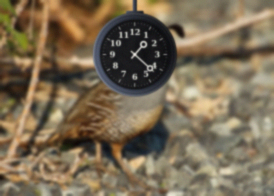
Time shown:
1,22
